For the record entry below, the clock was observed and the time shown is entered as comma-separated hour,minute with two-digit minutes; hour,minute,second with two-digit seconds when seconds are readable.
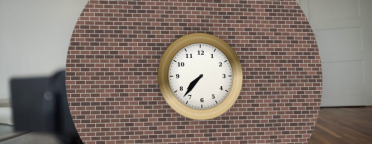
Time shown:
7,37
